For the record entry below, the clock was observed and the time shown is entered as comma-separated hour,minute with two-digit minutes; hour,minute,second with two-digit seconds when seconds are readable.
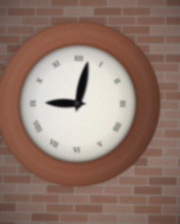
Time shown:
9,02
